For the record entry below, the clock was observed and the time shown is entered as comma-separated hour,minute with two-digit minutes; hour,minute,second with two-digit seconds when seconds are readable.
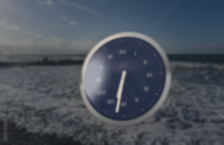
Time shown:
6,32
